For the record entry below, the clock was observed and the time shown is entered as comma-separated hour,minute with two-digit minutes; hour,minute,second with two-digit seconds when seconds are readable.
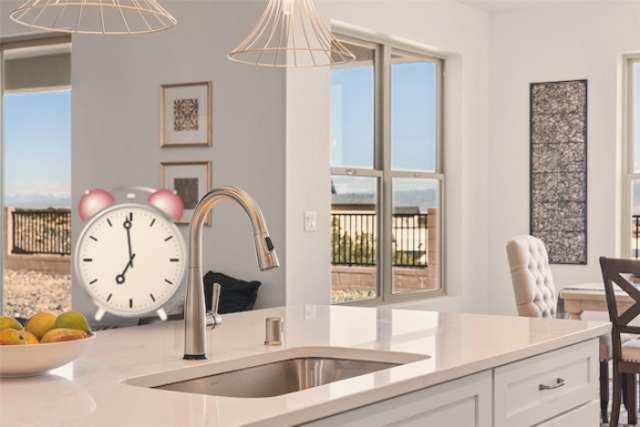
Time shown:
6,59
